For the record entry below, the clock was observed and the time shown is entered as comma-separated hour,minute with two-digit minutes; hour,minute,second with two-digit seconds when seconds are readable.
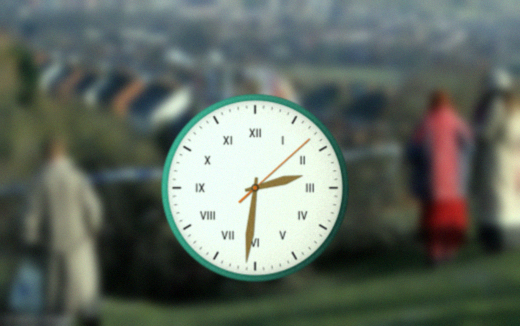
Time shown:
2,31,08
